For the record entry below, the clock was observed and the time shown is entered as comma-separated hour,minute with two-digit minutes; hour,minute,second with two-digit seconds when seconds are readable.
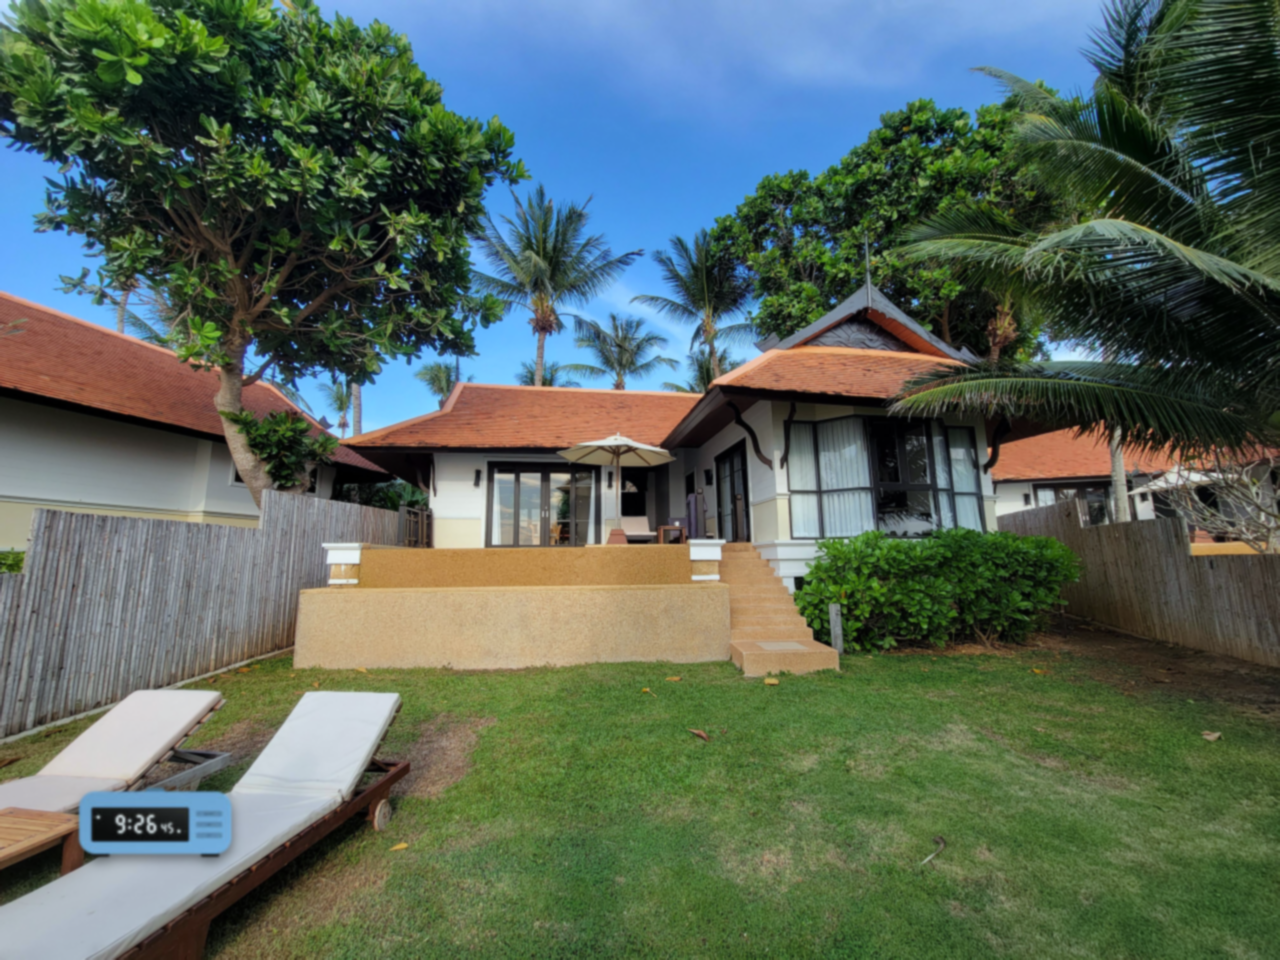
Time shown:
9,26
